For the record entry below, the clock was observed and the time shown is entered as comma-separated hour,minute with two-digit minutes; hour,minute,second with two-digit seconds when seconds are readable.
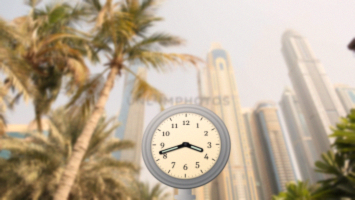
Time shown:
3,42
